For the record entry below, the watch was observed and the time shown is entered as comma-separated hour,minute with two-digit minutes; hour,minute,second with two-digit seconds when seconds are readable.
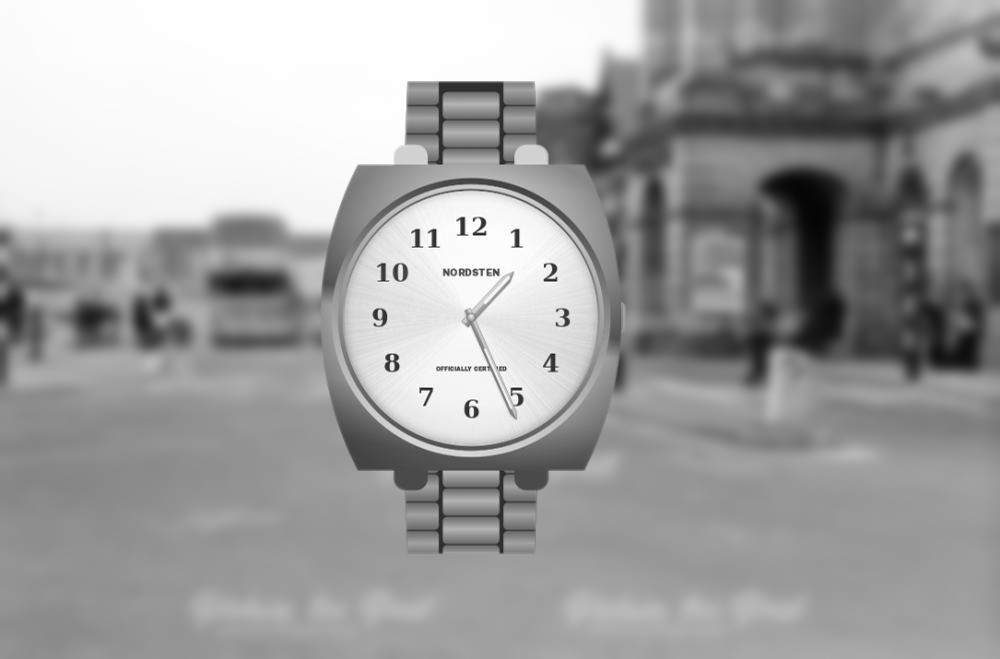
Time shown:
1,26
